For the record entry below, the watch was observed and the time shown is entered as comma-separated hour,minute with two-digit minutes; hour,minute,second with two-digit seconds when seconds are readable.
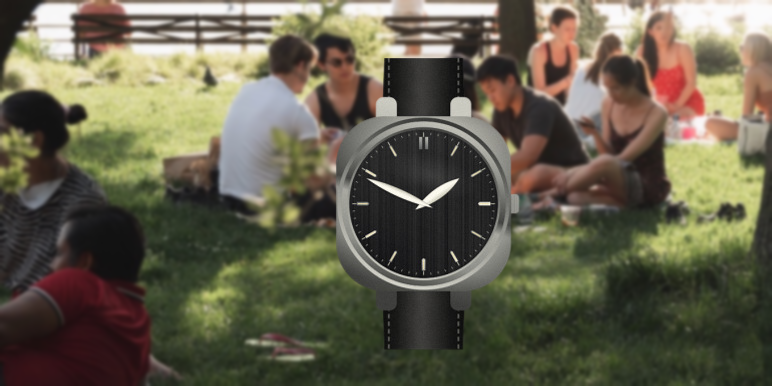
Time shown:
1,49
